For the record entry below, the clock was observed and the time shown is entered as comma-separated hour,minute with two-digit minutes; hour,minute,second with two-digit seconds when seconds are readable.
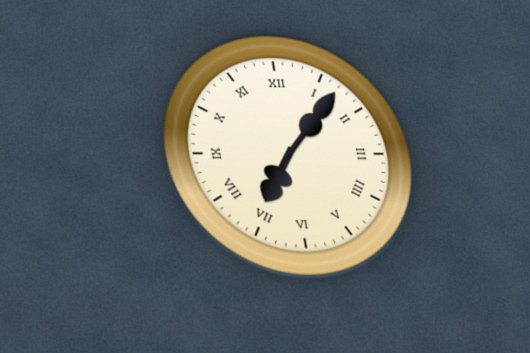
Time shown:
7,07
